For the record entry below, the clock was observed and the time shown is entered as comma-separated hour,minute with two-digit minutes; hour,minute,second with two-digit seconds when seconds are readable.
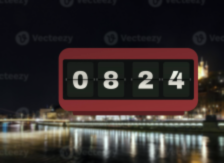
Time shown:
8,24
